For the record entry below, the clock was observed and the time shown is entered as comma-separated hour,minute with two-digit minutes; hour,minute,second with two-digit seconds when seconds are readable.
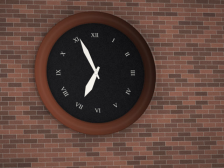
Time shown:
6,56
